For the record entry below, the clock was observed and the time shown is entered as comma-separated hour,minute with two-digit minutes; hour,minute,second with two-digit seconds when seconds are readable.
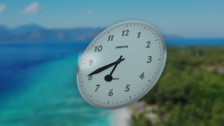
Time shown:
6,41
